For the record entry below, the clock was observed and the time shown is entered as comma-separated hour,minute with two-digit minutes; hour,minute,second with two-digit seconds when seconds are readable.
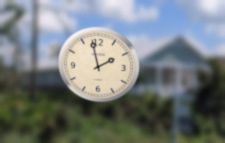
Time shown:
1,58
